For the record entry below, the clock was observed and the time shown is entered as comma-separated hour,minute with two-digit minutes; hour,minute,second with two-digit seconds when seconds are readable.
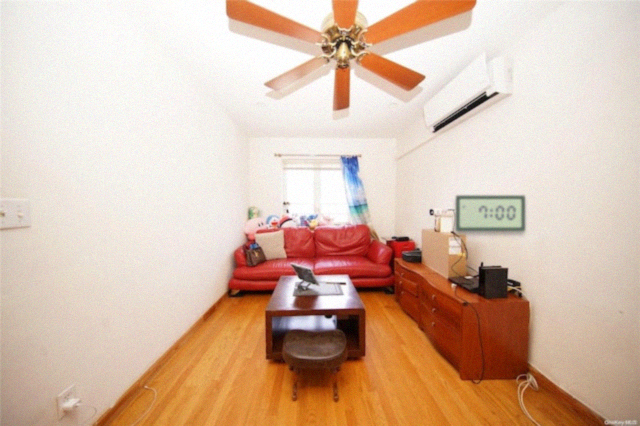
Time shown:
7,00
